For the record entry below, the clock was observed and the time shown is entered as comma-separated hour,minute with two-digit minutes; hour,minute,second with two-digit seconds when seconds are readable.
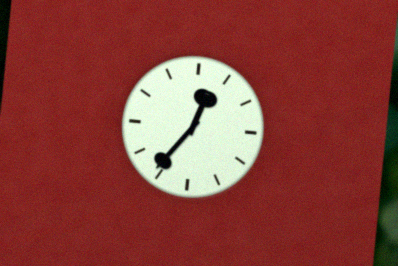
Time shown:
12,36
